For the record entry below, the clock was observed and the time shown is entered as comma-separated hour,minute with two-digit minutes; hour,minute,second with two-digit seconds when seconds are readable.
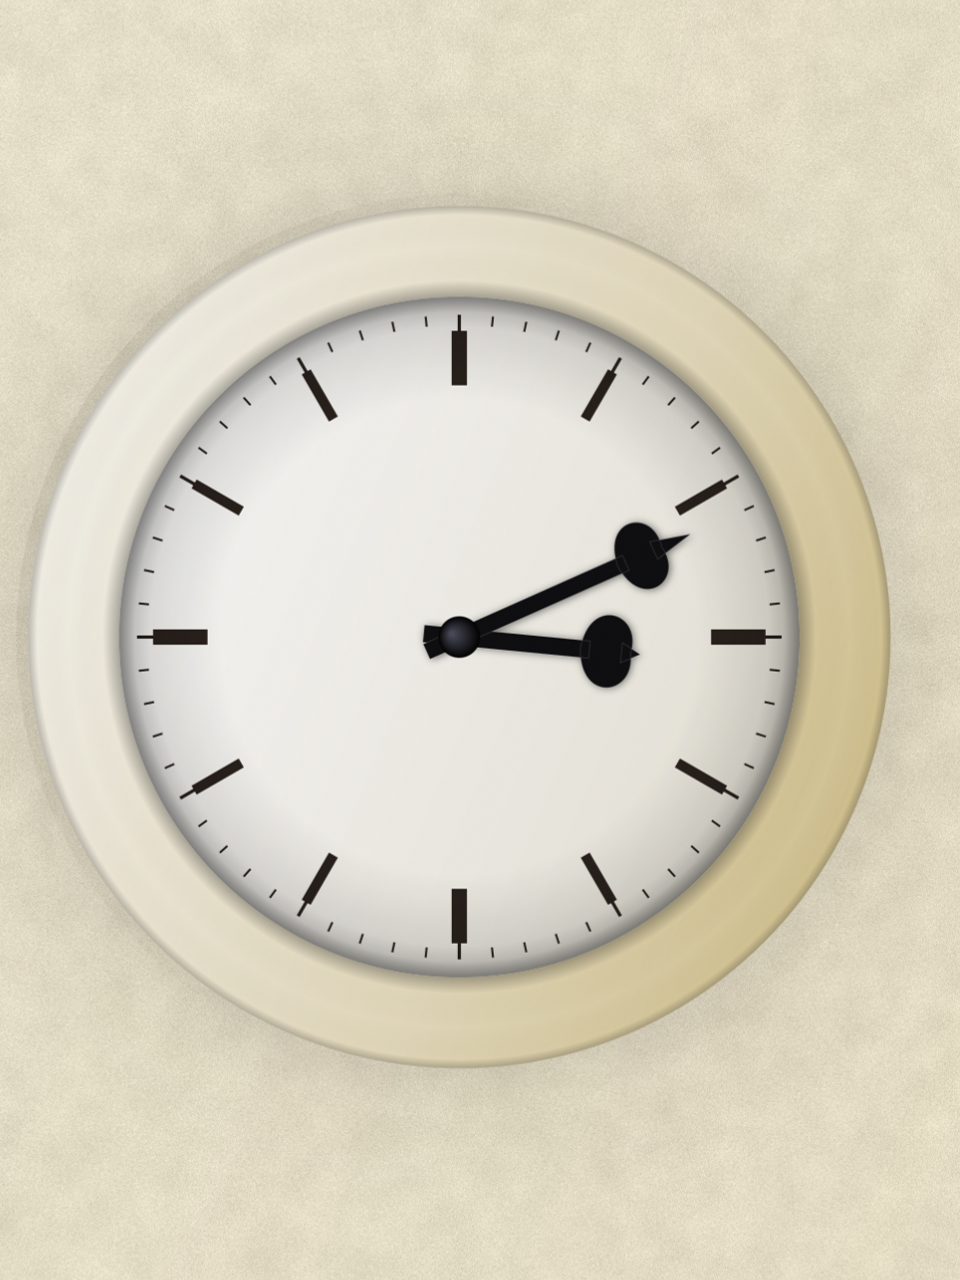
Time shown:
3,11
